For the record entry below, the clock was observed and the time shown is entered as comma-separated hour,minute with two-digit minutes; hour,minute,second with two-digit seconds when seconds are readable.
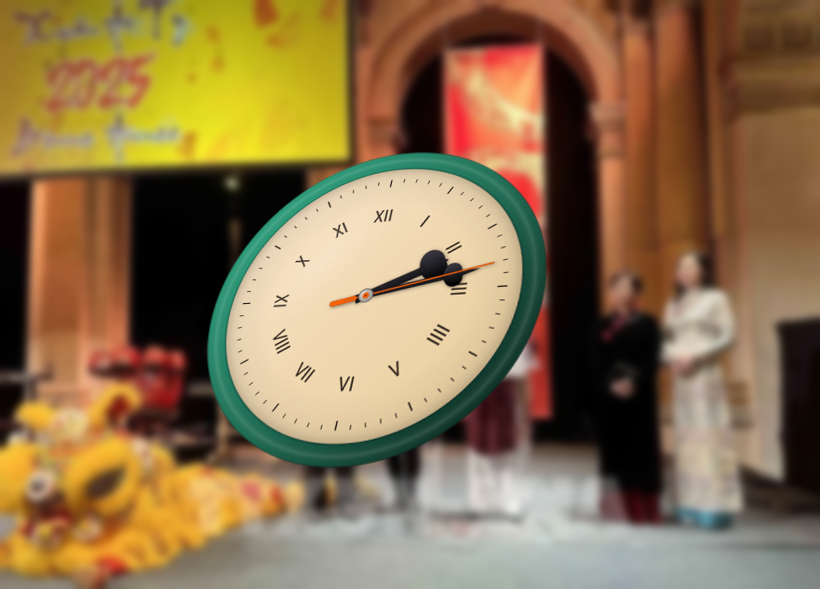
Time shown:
2,13,13
